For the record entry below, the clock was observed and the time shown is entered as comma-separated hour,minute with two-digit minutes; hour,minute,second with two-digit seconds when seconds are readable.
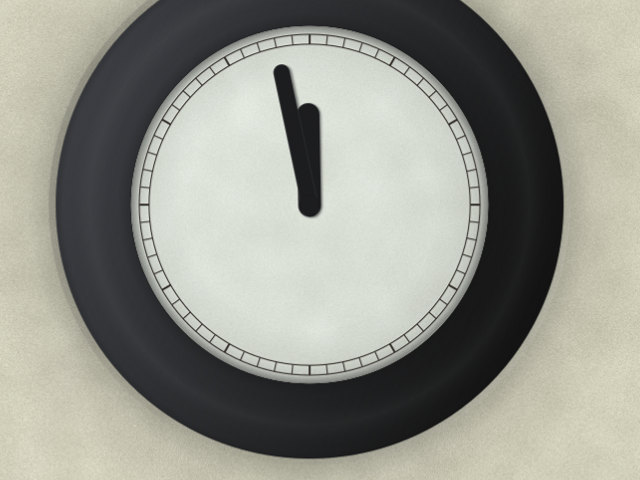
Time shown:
11,58
